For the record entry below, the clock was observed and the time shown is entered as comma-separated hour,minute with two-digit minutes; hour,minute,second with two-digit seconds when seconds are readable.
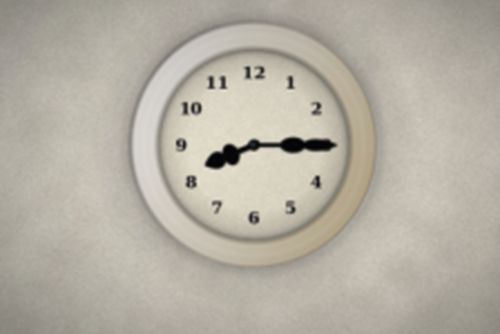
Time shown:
8,15
